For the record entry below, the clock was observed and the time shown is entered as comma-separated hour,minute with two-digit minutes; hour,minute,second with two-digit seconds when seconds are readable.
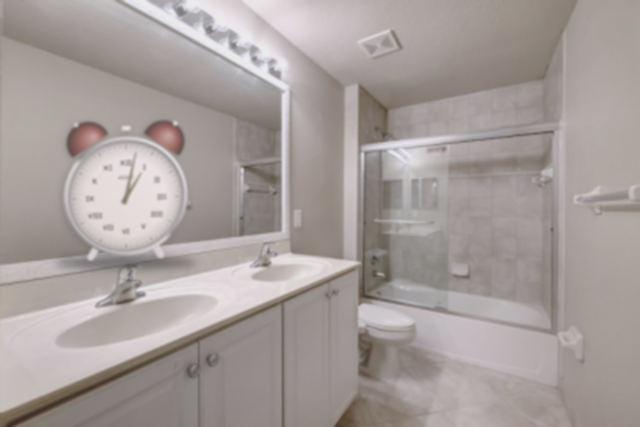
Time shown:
1,02
